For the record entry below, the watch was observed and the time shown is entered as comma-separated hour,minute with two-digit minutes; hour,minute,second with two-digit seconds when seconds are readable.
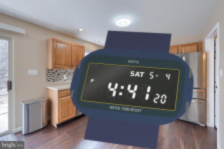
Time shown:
4,41,20
